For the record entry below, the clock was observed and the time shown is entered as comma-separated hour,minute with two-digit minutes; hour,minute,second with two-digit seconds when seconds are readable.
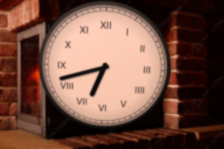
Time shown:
6,42
